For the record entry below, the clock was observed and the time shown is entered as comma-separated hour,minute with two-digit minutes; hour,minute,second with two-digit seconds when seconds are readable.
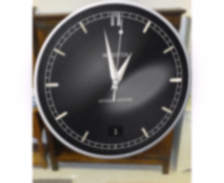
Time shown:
12,58,01
